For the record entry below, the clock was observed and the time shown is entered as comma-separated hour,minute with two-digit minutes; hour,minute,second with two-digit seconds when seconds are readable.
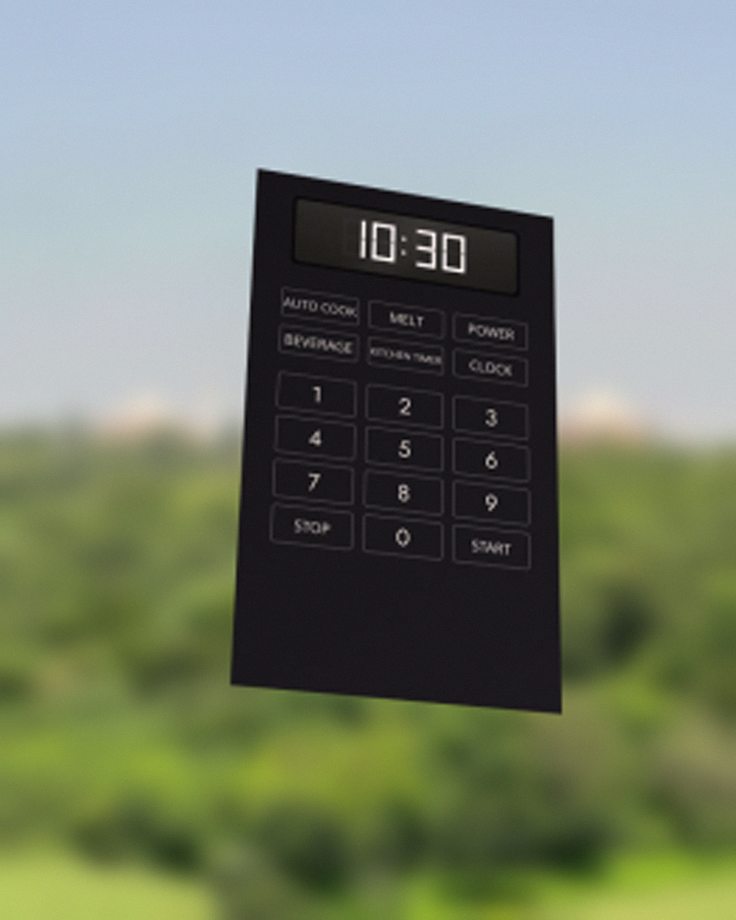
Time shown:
10,30
